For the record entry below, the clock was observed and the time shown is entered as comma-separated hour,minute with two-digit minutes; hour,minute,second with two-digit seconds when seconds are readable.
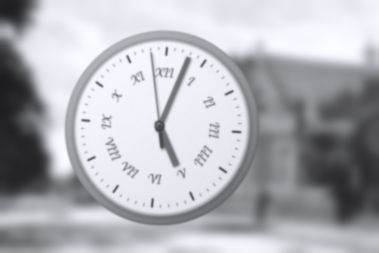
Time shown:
5,02,58
